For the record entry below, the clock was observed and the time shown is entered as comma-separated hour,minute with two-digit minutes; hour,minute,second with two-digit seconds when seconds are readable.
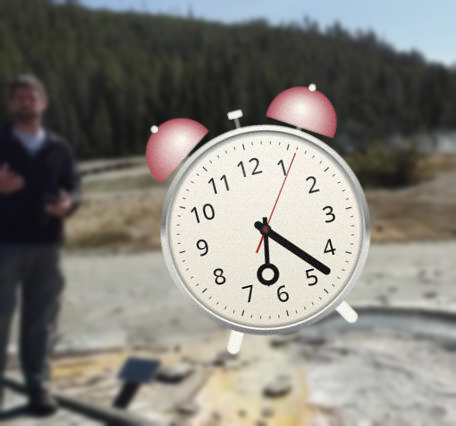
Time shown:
6,23,06
